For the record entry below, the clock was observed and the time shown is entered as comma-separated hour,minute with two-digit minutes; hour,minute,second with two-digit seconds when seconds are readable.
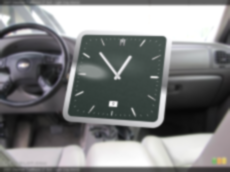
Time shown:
12,53
